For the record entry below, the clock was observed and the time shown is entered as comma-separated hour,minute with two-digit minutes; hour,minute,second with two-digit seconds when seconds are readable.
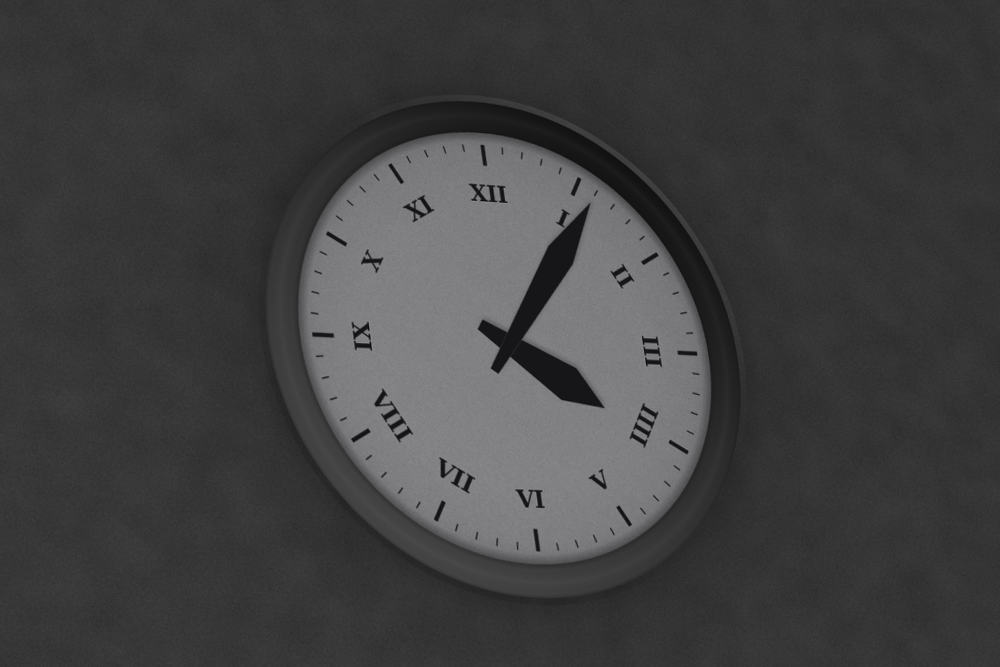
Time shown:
4,06
